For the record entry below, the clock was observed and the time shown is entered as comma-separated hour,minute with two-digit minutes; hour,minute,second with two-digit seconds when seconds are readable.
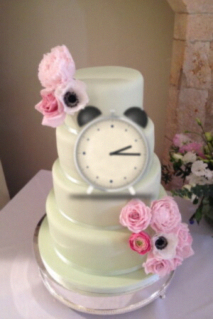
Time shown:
2,15
